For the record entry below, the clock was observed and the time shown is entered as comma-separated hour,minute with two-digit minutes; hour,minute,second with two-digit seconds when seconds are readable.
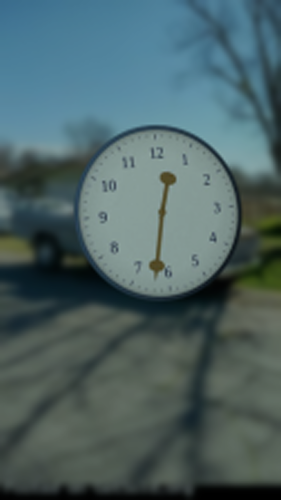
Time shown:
12,32
